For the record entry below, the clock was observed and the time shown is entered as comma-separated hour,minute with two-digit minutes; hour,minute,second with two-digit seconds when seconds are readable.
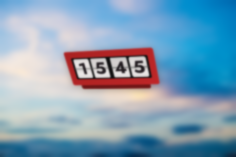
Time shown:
15,45
